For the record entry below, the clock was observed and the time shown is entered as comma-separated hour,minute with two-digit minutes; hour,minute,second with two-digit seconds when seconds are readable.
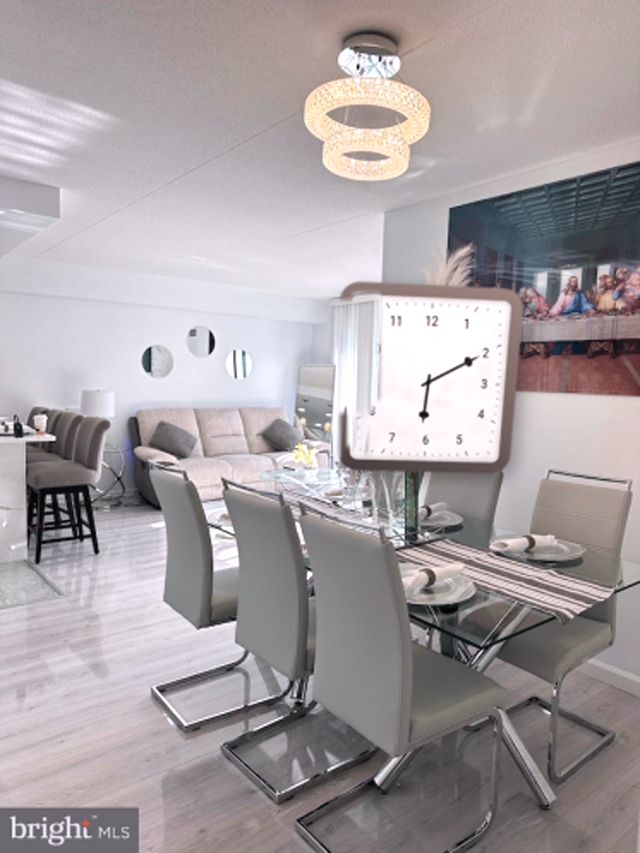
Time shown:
6,10
